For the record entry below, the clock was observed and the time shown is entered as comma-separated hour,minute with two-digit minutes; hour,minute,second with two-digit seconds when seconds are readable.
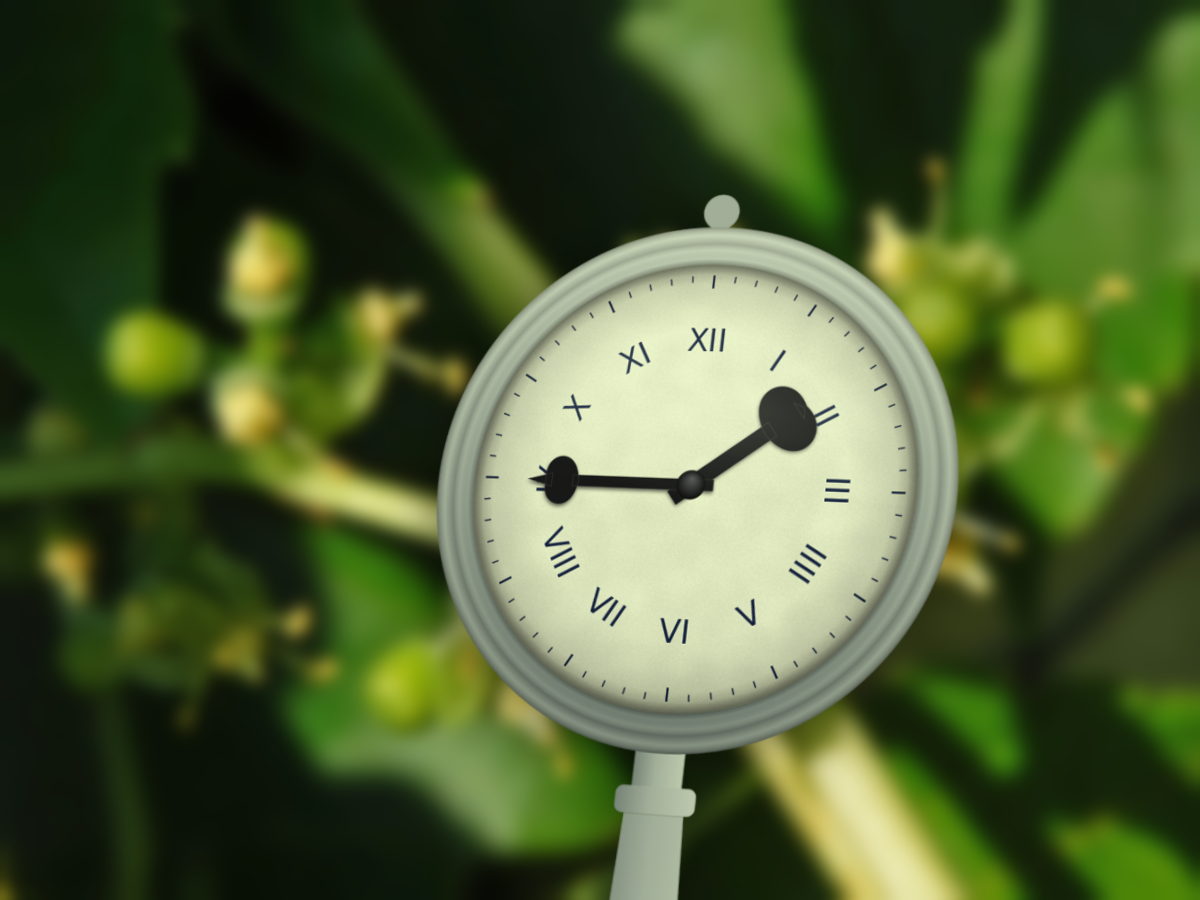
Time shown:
1,45
